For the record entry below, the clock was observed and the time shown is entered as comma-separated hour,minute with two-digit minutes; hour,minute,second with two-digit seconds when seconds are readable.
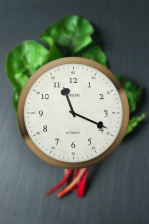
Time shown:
11,19
